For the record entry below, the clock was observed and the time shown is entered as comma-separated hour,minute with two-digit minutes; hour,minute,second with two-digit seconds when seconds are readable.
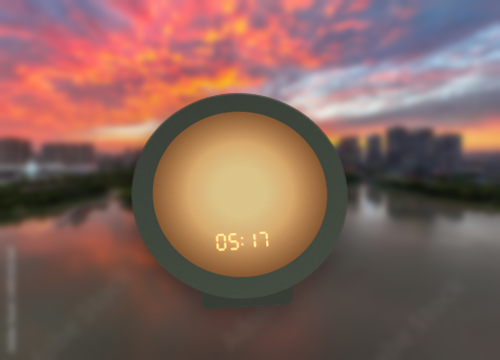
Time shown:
5,17
